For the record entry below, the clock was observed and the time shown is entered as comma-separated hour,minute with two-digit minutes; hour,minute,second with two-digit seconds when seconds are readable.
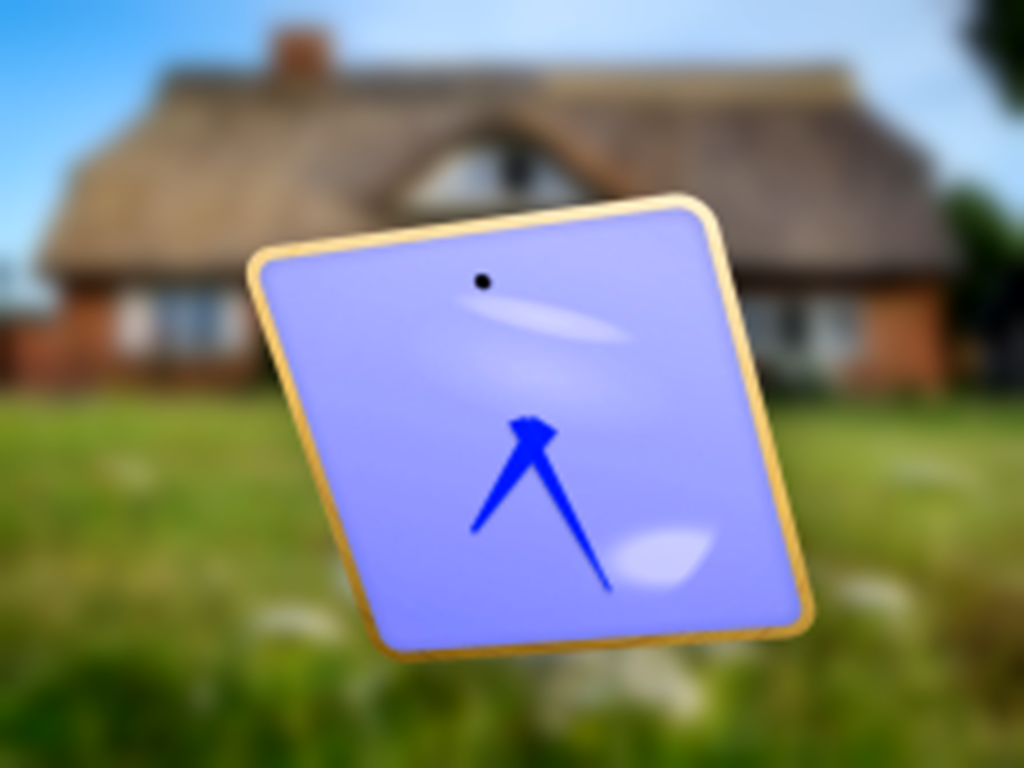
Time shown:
7,28
